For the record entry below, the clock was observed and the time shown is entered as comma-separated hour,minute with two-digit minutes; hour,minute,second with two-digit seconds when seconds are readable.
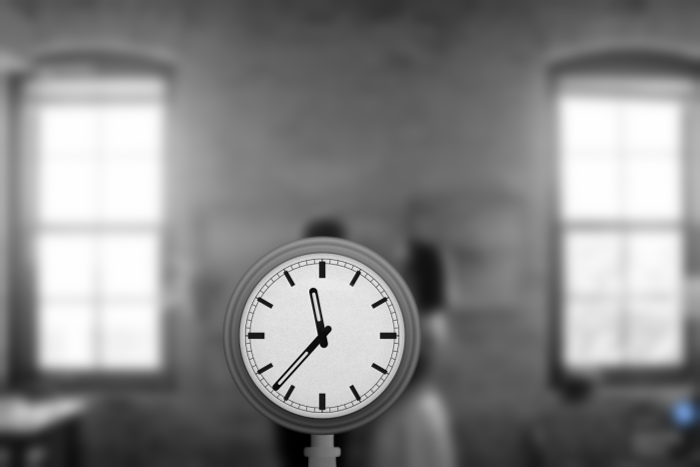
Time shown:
11,37
